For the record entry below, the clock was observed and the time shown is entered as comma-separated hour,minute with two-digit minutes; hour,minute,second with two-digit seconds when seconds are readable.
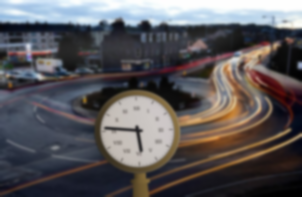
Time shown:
5,46
